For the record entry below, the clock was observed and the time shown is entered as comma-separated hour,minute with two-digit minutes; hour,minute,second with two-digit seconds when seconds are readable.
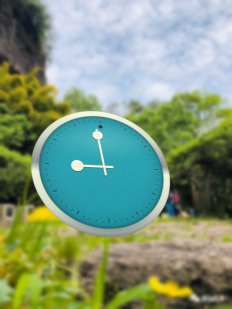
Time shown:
8,59
